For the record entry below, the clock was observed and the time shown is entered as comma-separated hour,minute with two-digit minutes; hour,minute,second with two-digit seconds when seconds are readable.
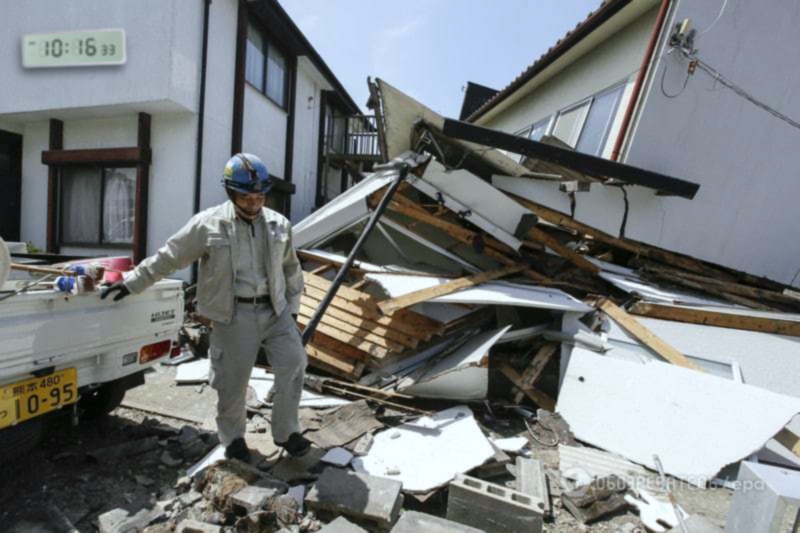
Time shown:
10,16
